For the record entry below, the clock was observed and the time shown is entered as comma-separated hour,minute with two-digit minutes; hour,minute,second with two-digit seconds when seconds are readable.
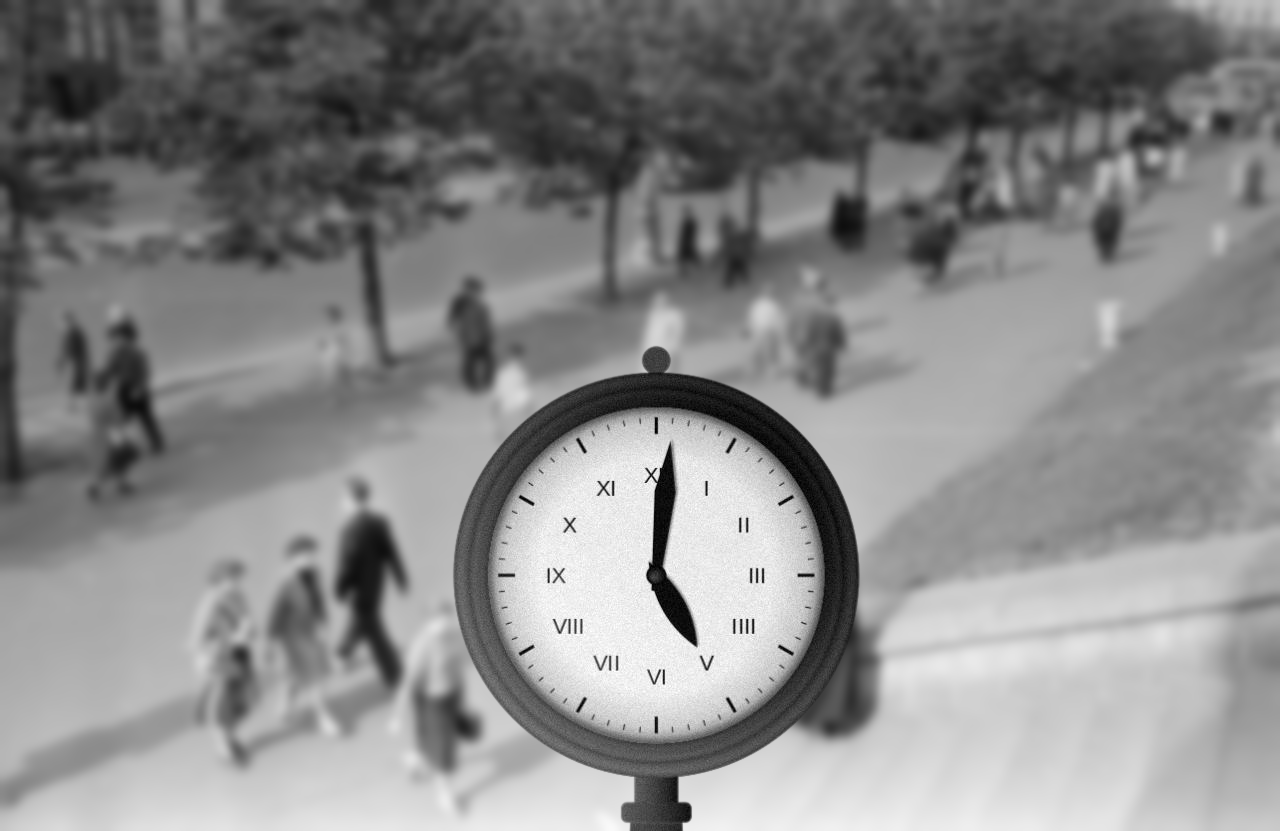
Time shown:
5,01
